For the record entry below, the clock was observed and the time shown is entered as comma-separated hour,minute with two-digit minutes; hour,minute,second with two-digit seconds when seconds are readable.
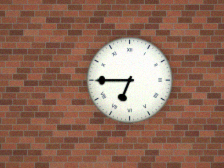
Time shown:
6,45
